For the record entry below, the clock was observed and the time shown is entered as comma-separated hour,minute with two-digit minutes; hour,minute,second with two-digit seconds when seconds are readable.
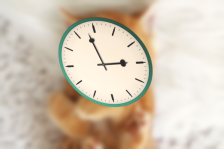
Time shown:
2,58
